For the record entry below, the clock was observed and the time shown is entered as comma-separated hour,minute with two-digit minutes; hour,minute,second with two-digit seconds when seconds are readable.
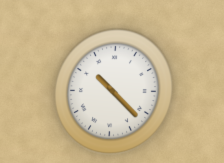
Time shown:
10,22
